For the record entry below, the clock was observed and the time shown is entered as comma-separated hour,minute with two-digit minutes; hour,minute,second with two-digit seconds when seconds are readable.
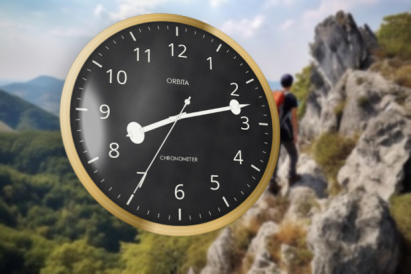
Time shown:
8,12,35
